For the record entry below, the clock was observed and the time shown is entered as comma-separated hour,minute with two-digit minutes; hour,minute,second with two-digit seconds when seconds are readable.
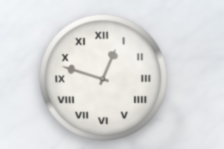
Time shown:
12,48
